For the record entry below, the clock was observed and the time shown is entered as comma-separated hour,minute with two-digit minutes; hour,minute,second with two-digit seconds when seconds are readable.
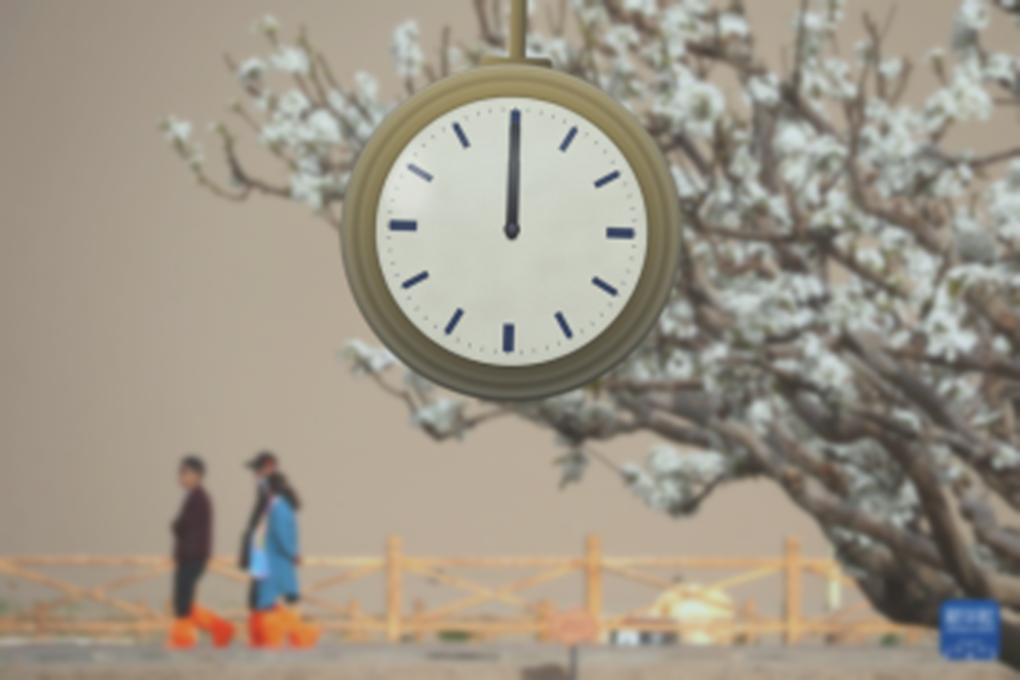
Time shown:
12,00
